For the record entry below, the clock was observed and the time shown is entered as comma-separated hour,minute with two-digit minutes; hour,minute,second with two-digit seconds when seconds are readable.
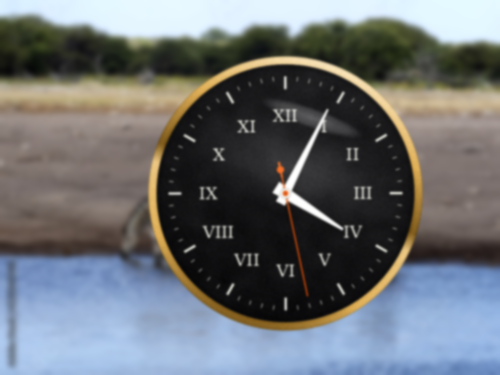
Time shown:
4,04,28
